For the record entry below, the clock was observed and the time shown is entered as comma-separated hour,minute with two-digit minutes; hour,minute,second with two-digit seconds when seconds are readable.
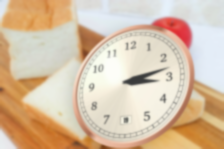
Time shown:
3,13
